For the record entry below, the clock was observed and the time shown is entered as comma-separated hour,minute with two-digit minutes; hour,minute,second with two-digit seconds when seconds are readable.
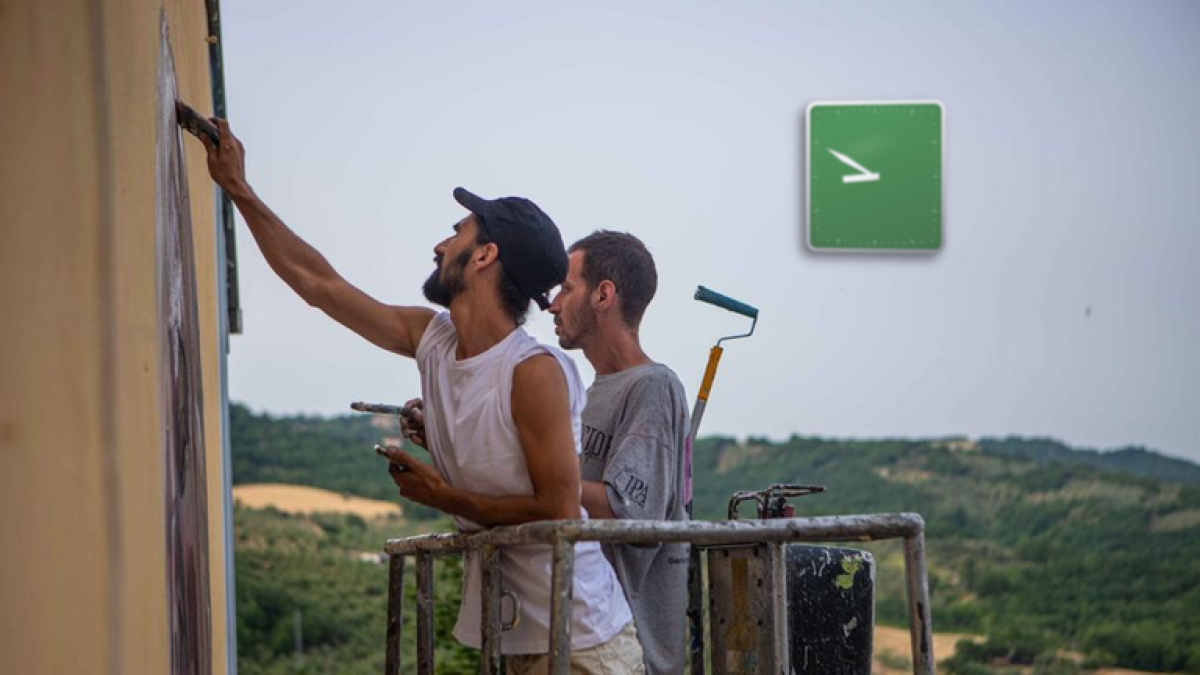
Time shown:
8,50
